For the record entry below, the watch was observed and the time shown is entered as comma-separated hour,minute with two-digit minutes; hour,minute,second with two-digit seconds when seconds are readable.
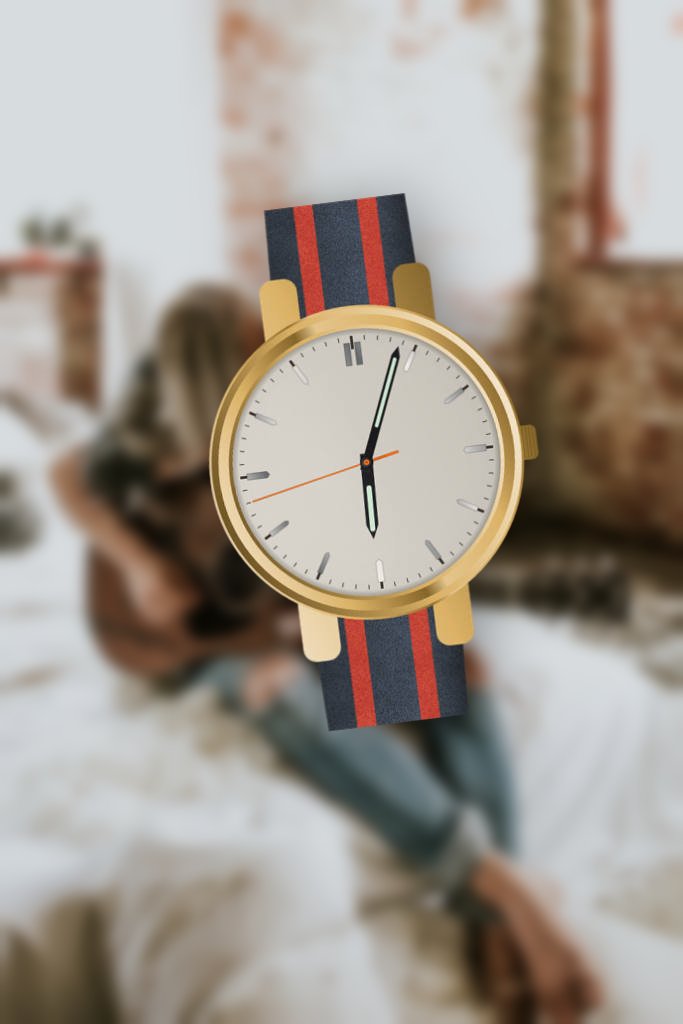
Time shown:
6,03,43
